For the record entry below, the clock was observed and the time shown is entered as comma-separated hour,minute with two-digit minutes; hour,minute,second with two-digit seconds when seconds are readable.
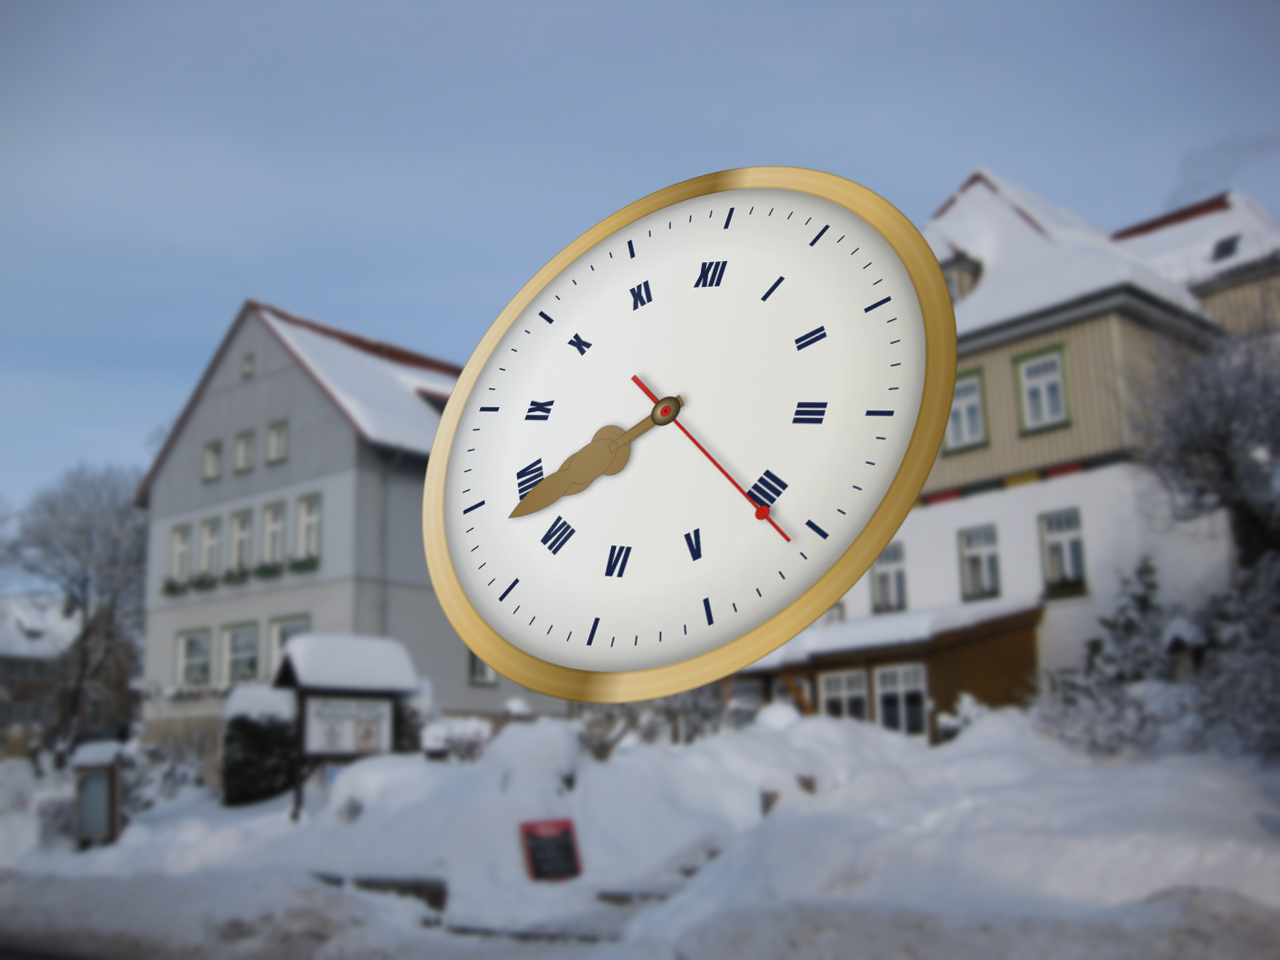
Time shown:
7,38,21
